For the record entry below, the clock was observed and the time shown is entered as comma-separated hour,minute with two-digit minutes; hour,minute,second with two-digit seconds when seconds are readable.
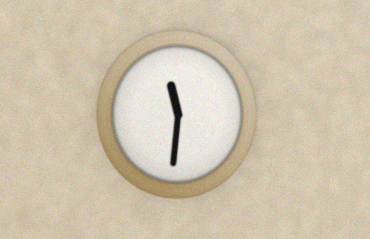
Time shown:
11,31
